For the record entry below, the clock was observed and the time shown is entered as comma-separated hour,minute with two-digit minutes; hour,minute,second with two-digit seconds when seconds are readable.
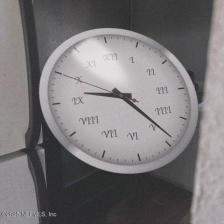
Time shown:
9,23,50
